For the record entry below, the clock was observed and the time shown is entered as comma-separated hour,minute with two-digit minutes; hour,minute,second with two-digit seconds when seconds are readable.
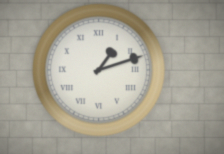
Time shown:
1,12
